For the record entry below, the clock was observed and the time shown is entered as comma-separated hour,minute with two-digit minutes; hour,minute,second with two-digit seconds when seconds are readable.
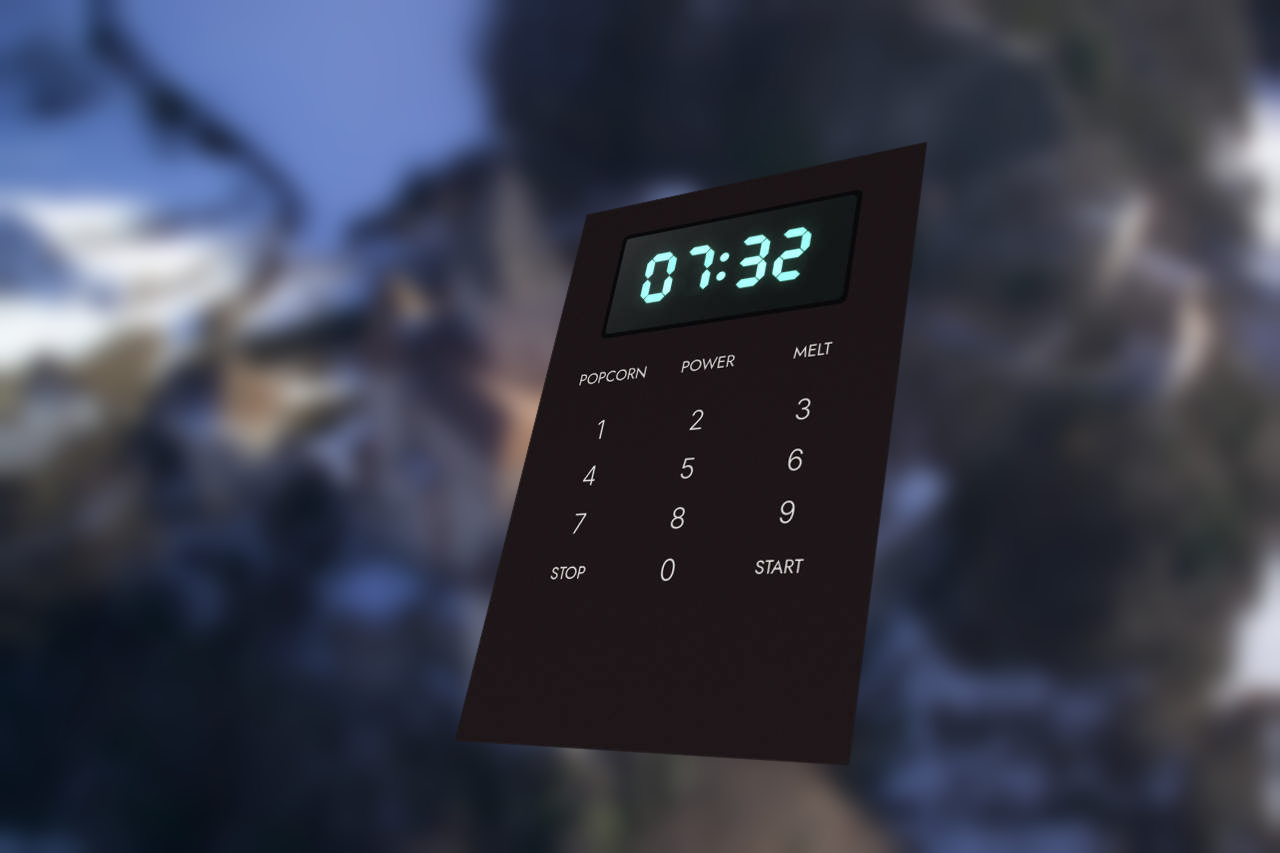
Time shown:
7,32
